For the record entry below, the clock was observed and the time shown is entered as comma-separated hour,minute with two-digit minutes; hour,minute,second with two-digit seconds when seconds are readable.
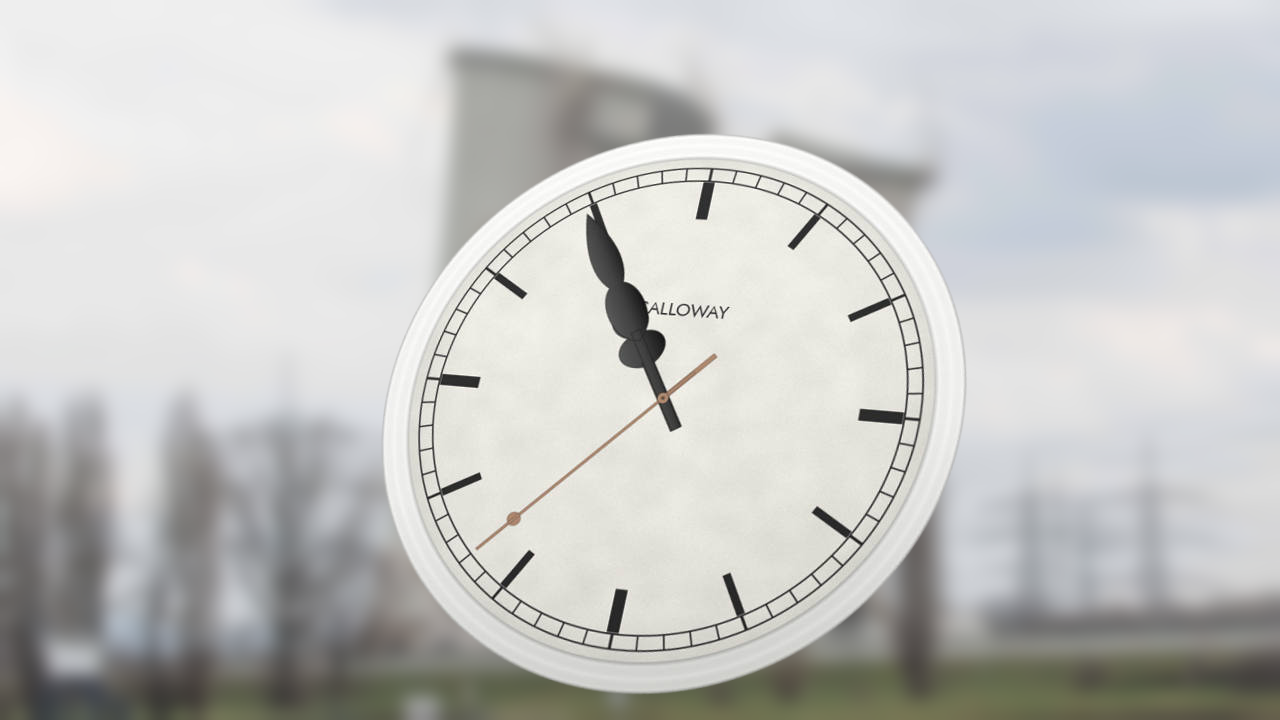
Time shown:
10,54,37
